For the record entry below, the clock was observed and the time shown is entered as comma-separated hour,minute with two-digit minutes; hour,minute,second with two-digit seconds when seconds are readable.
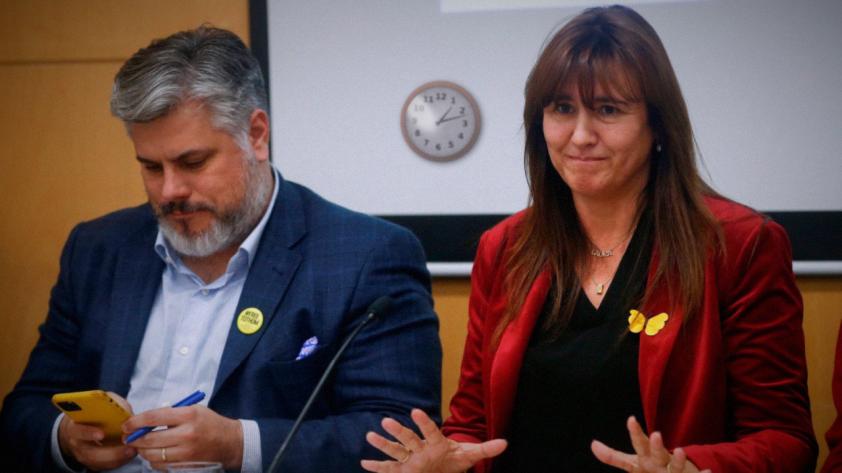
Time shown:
1,12
